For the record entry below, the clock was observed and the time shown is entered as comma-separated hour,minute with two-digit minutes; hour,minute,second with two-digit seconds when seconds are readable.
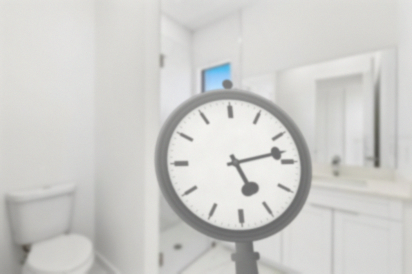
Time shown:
5,13
